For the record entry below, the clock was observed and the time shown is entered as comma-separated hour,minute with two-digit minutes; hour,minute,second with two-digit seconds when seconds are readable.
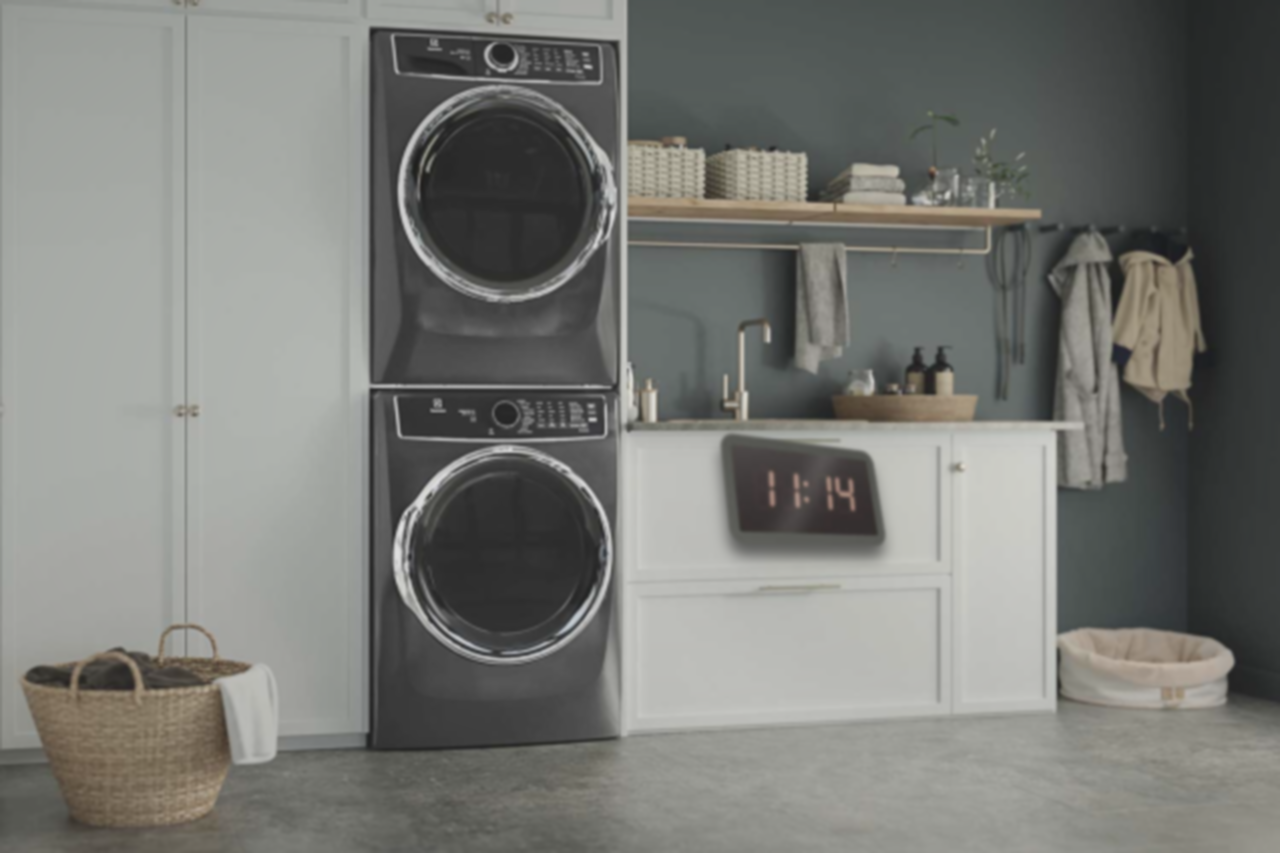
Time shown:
11,14
